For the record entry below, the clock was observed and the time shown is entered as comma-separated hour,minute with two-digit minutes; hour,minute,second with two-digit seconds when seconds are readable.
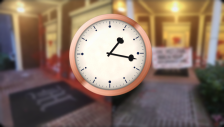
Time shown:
1,17
